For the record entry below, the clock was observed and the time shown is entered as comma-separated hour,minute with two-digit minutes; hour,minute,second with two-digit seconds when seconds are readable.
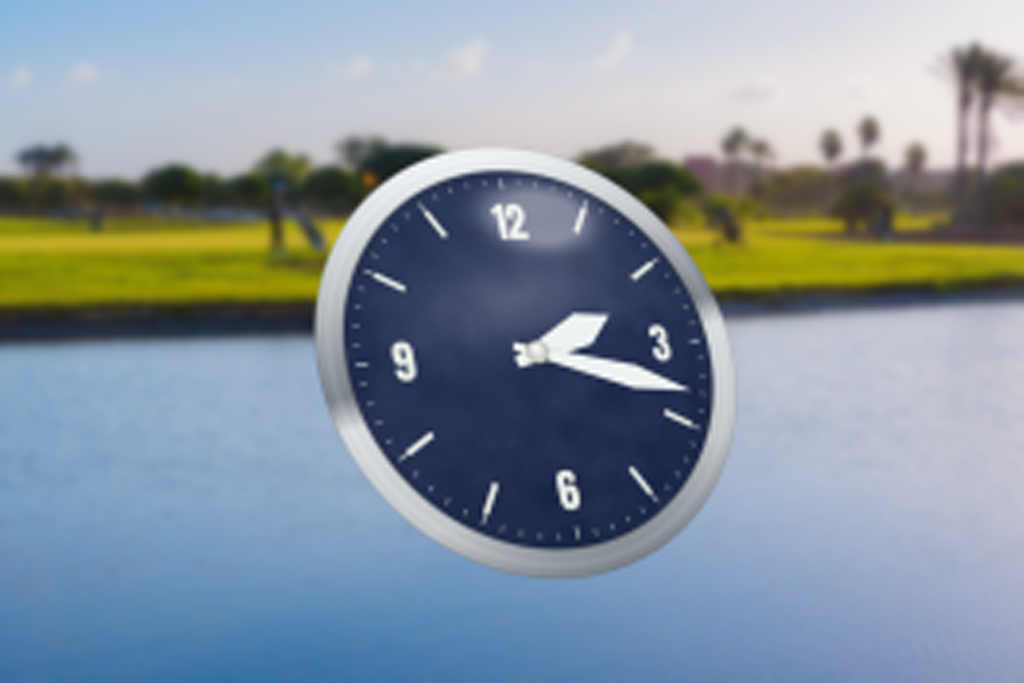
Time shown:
2,18
